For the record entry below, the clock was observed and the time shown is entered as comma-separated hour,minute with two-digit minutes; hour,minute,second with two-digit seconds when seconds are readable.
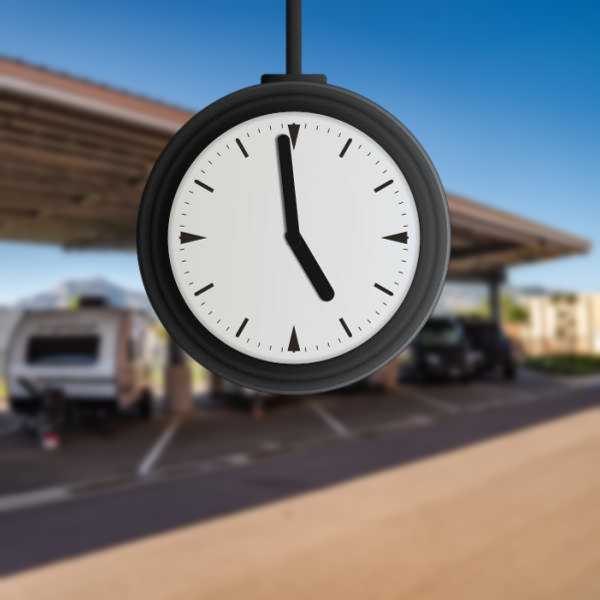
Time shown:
4,59
